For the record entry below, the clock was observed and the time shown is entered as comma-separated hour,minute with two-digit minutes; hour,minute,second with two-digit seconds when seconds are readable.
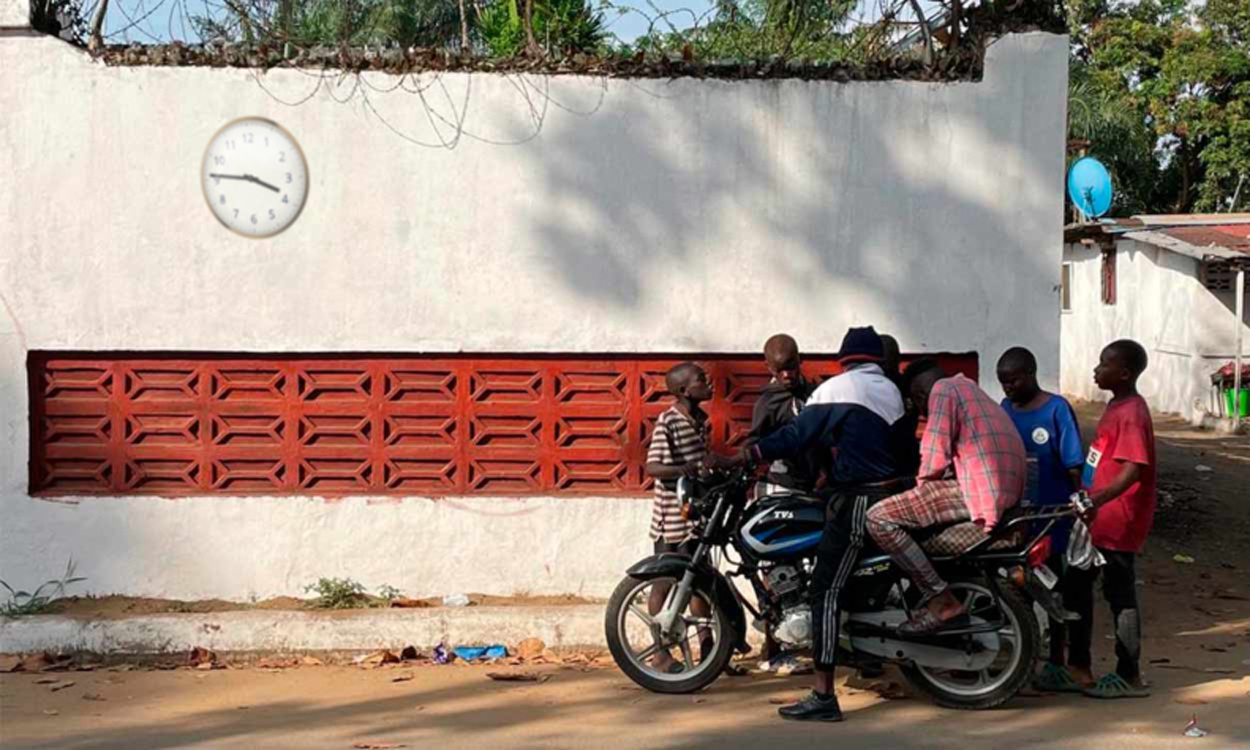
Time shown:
3,46
